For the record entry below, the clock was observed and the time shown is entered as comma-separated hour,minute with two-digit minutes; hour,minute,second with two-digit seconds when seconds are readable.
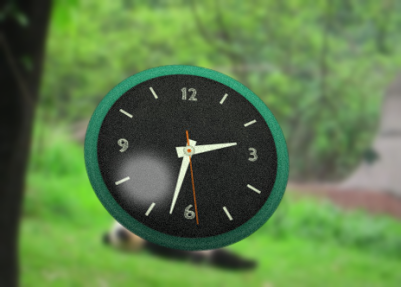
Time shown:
2,32,29
